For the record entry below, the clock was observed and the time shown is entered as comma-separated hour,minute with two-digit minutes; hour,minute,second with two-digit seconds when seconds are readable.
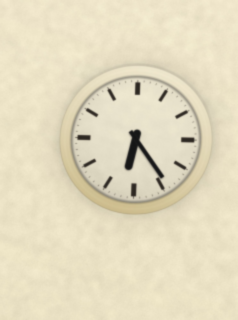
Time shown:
6,24
